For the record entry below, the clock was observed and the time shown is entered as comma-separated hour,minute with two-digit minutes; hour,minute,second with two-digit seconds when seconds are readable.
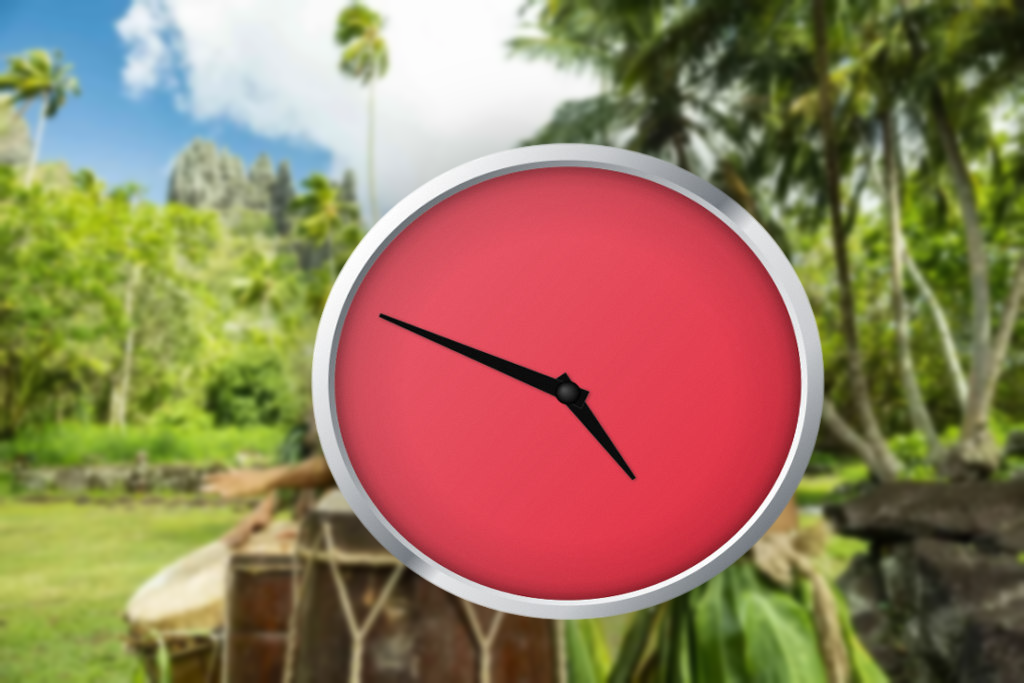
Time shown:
4,49
